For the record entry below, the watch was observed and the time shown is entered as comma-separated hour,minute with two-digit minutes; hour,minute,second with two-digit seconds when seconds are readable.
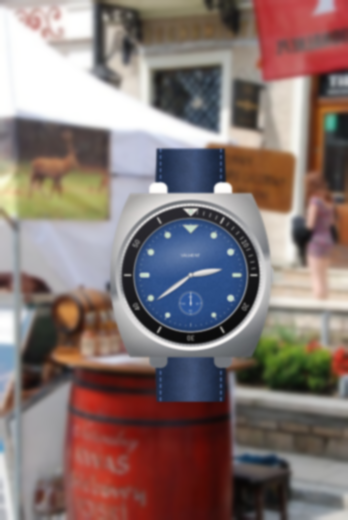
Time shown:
2,39
